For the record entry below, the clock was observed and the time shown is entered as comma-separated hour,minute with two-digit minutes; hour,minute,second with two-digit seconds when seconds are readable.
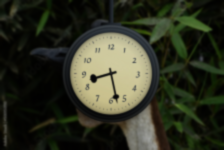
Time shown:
8,28
